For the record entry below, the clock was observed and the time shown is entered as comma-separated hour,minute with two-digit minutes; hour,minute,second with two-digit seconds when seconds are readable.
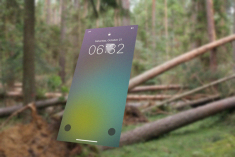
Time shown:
6,32
